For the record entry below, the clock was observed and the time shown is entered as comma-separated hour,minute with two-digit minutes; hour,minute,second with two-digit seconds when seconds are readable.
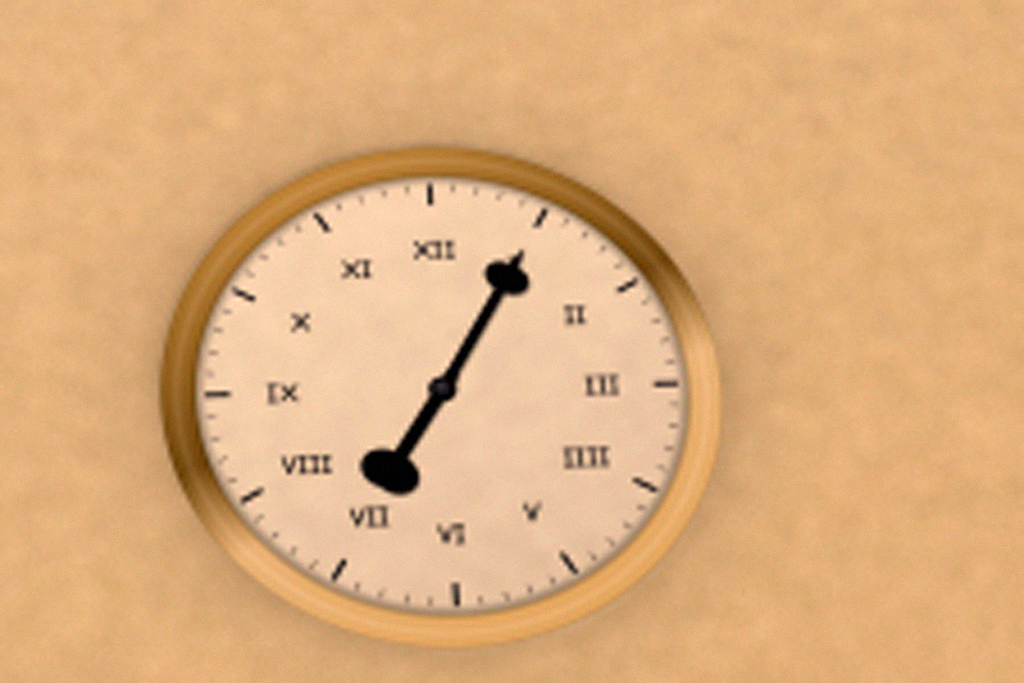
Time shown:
7,05
